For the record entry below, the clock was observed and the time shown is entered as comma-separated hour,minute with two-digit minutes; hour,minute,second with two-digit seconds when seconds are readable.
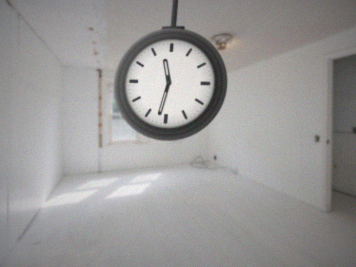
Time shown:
11,32
